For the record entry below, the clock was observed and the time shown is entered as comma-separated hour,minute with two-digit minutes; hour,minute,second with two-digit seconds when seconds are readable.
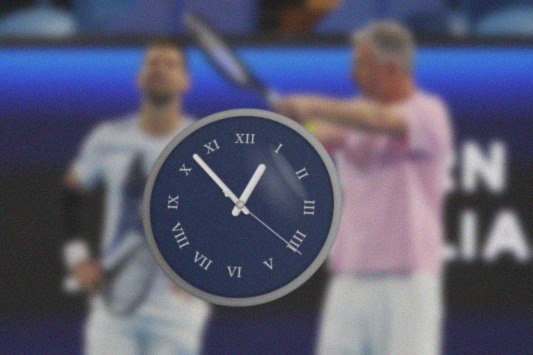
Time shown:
12,52,21
